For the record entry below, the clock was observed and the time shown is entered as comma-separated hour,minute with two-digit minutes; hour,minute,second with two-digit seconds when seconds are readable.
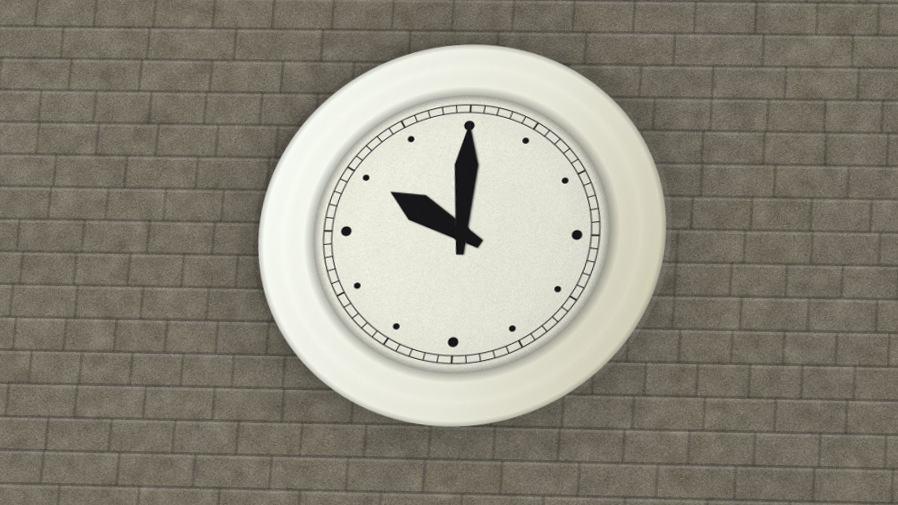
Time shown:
10,00
